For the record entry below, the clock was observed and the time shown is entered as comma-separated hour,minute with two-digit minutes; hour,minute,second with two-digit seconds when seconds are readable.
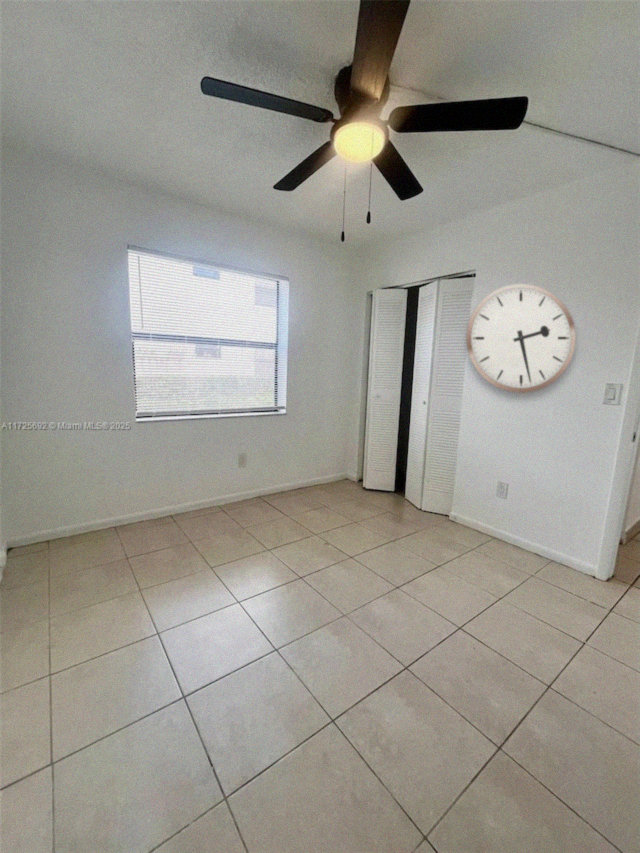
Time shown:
2,28
